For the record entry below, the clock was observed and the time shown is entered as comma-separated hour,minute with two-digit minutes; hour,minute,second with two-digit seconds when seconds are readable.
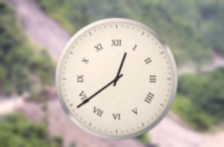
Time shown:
12,39
